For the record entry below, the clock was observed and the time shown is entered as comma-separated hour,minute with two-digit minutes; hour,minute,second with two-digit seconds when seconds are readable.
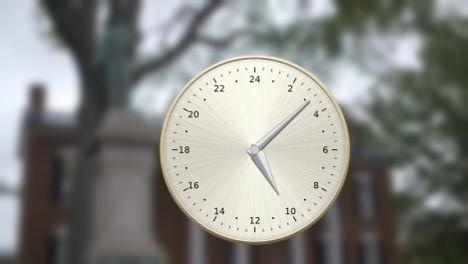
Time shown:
10,08
